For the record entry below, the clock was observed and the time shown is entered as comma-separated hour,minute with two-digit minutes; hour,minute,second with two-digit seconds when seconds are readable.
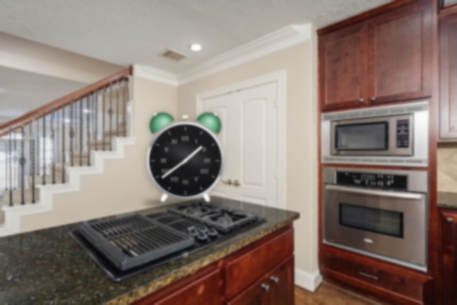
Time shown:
1,39
